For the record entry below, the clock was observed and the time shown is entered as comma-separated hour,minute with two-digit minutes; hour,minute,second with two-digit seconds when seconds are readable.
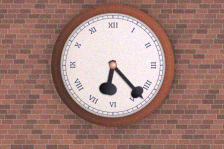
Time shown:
6,23
